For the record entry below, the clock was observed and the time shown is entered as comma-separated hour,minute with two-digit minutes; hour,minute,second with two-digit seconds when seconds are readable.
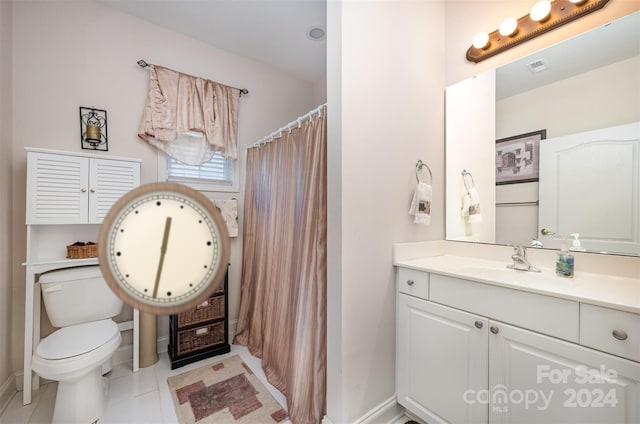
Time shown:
12,33
